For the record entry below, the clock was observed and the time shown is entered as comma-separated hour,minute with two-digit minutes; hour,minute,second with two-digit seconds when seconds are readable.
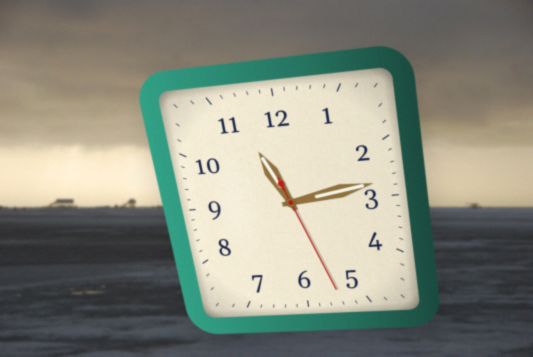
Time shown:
11,13,27
